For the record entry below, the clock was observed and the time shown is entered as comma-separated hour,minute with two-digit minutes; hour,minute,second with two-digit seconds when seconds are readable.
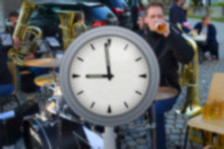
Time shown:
8,59
